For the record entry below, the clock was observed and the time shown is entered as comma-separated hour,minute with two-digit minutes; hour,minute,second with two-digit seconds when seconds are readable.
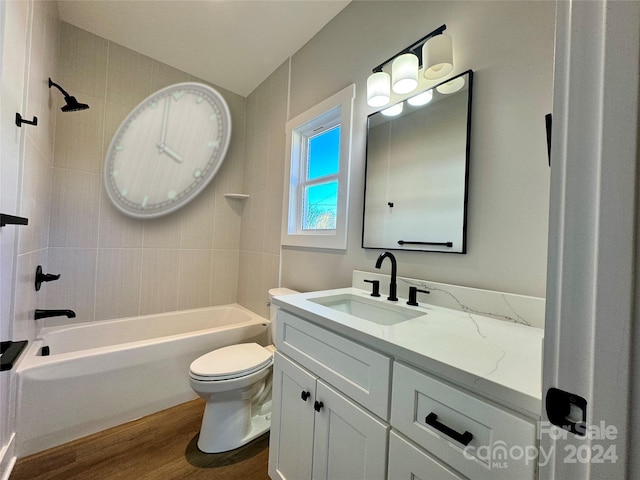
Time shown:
3,58
